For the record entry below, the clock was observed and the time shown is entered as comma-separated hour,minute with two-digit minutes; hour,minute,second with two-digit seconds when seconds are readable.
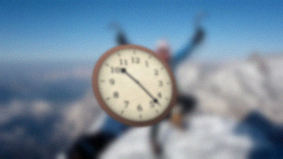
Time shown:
10,23
